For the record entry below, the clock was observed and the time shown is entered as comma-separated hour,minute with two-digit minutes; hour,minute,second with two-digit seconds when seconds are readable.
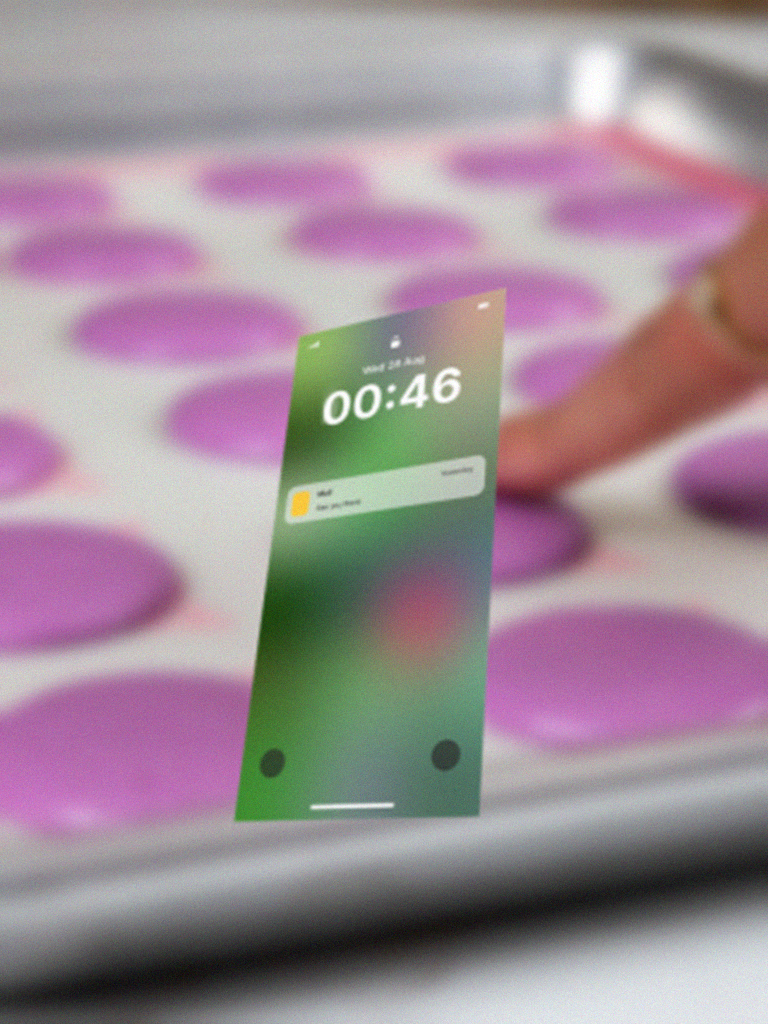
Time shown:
0,46
